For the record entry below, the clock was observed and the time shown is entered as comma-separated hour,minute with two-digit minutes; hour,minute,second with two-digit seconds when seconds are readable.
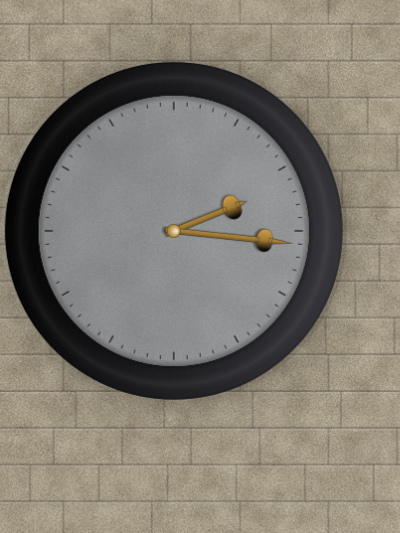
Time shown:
2,16
